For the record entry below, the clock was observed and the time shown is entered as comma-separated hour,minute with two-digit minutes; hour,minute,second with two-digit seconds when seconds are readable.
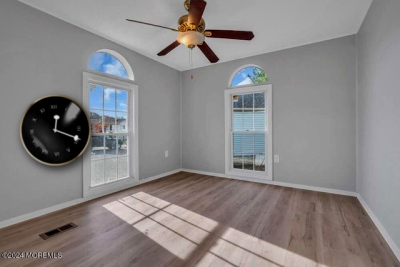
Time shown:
12,19
